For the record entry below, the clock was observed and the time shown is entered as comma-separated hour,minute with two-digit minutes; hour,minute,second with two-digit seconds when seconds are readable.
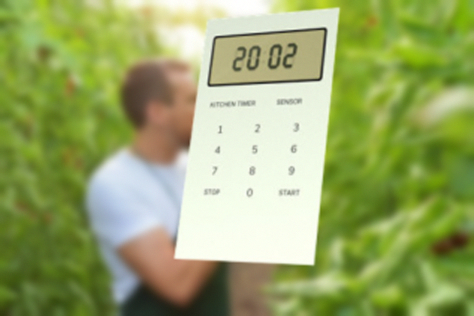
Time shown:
20,02
